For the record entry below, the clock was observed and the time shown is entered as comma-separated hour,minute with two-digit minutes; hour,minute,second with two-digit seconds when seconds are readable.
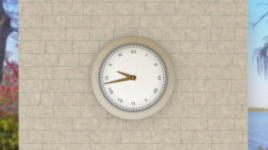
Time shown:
9,43
